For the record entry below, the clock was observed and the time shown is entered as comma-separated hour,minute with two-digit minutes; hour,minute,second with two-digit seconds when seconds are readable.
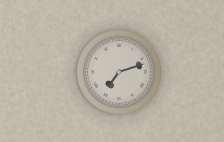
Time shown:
7,12
